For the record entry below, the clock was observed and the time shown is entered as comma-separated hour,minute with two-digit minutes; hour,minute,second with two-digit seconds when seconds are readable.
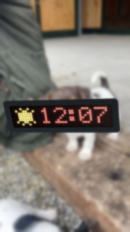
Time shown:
12,07
